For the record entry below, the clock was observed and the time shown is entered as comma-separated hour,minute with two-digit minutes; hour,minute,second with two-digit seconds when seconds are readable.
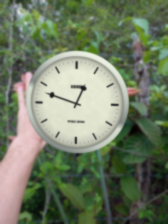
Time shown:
12,48
